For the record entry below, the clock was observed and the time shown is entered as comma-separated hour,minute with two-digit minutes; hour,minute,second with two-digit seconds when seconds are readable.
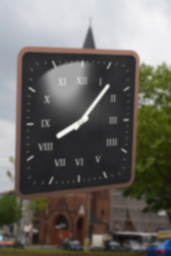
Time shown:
8,07
